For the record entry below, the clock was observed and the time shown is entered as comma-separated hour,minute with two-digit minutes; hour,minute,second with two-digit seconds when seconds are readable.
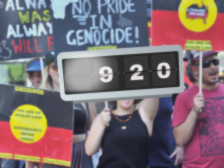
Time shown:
9,20
